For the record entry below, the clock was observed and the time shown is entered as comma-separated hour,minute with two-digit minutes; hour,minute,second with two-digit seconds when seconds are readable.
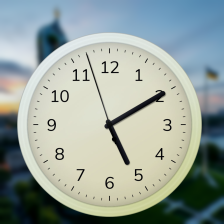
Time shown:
5,09,57
